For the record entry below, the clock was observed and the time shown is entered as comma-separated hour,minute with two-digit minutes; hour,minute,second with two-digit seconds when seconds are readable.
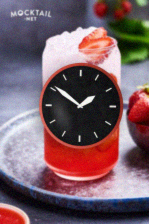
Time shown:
1,51
